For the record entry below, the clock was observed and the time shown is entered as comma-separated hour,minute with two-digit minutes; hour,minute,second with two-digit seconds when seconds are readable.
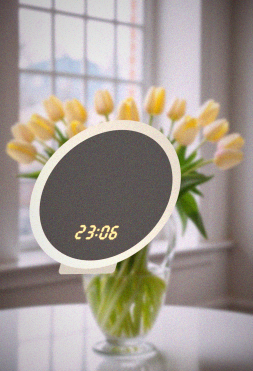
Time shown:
23,06
